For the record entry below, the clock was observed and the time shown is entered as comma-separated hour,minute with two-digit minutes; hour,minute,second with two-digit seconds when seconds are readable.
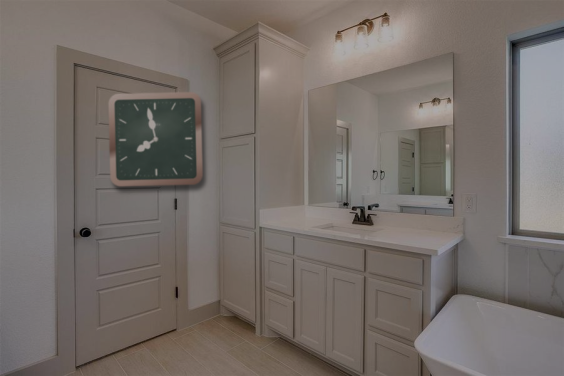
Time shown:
7,58
